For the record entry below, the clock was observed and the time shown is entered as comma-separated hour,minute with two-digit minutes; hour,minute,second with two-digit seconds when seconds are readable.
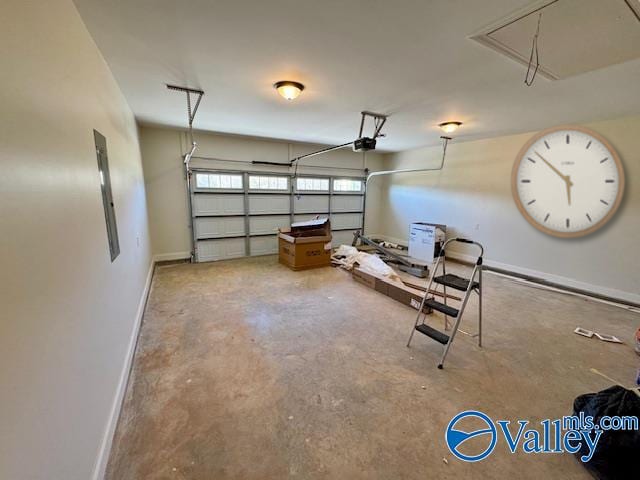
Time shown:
5,52
